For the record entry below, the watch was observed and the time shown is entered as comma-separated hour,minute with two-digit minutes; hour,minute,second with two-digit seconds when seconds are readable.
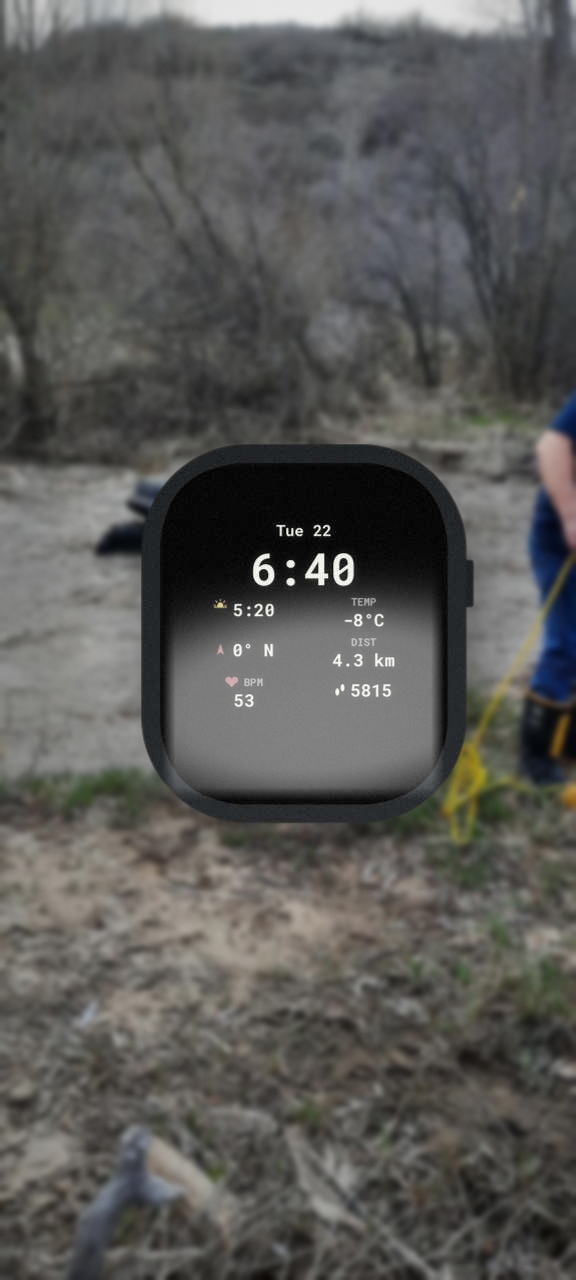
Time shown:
6,40
